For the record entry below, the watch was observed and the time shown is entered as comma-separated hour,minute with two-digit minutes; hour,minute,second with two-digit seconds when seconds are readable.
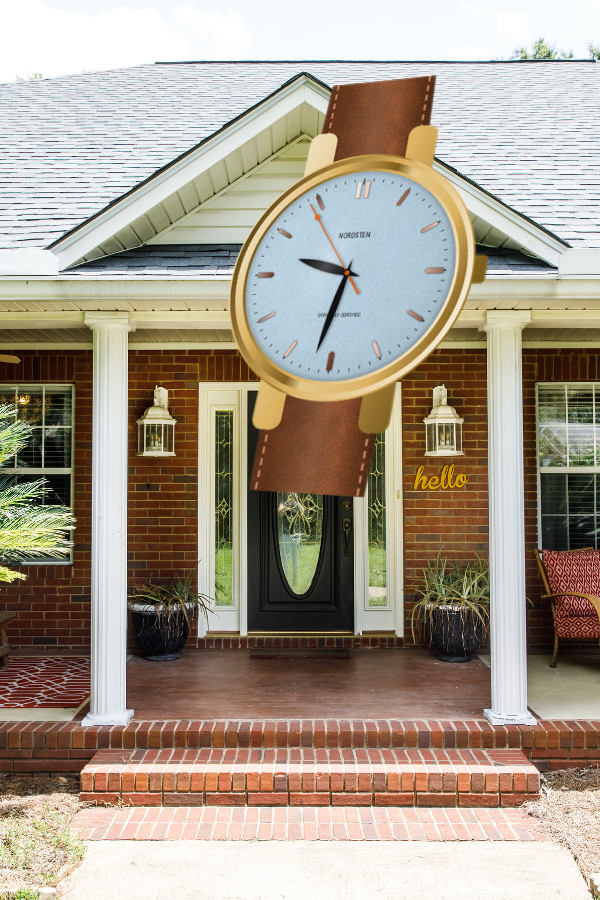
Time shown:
9,31,54
